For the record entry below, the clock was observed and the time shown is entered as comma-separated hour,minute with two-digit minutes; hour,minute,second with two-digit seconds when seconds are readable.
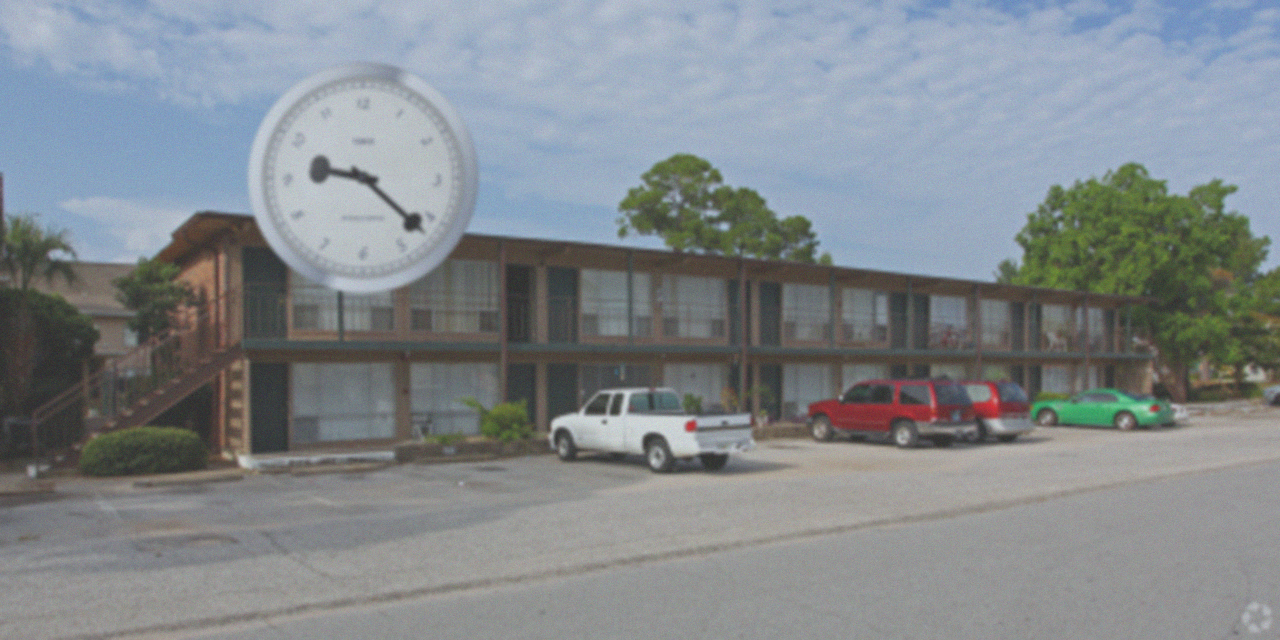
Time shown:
9,22
